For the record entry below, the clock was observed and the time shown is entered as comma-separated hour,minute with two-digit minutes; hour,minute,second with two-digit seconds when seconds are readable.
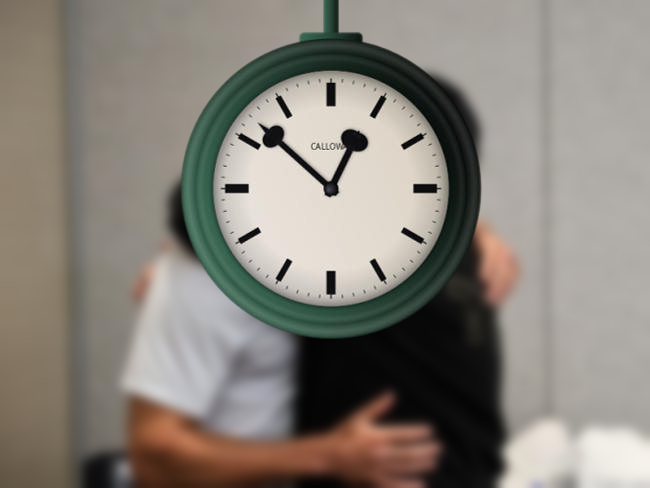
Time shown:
12,52
